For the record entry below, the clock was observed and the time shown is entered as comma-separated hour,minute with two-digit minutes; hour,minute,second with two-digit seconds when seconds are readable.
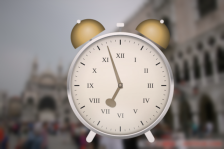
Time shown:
6,57
